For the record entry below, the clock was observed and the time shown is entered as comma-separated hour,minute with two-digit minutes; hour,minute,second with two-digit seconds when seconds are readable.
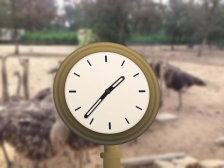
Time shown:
1,37
